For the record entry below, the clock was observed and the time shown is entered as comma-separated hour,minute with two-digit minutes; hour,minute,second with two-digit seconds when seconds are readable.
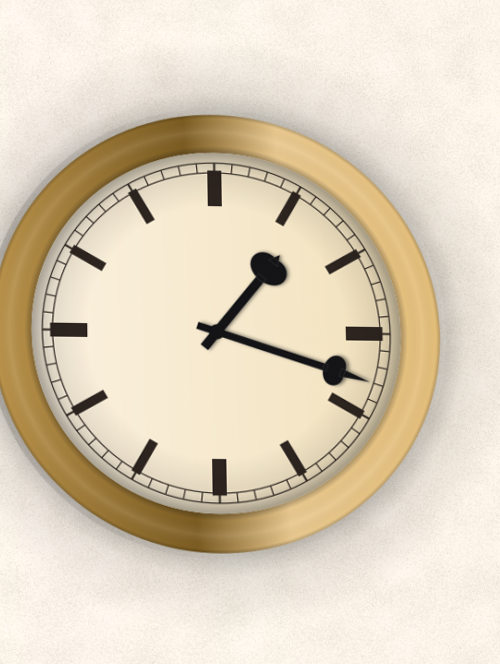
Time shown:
1,18
